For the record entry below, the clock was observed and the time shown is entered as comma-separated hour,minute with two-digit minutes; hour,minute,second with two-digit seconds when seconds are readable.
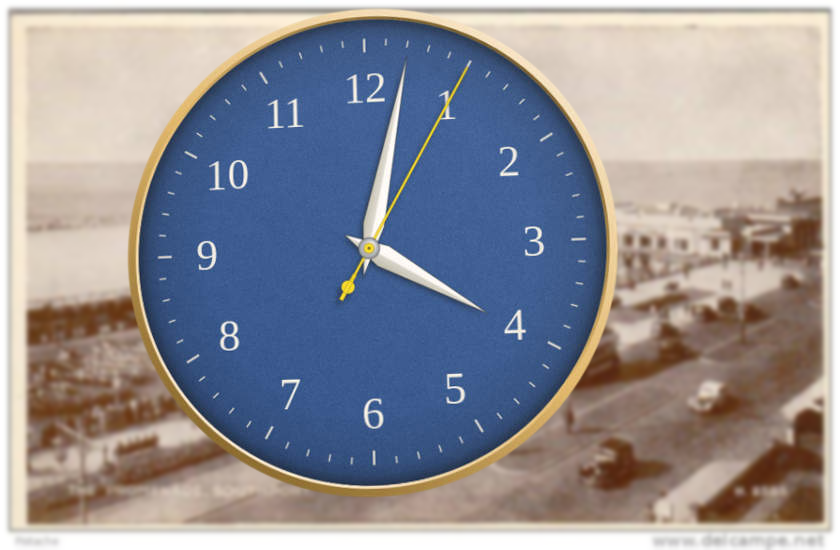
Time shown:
4,02,05
